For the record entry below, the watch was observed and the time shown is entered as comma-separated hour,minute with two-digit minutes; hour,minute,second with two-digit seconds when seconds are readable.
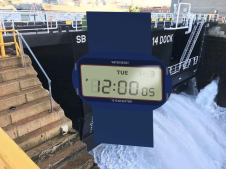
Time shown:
12,00,05
